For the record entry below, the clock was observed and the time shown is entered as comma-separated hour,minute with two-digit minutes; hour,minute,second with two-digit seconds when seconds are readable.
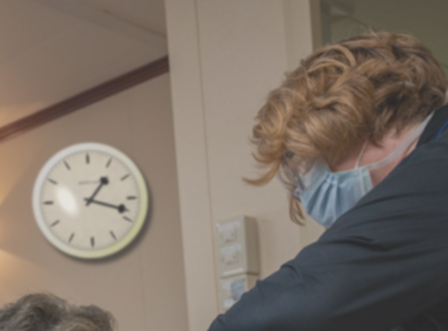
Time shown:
1,18
